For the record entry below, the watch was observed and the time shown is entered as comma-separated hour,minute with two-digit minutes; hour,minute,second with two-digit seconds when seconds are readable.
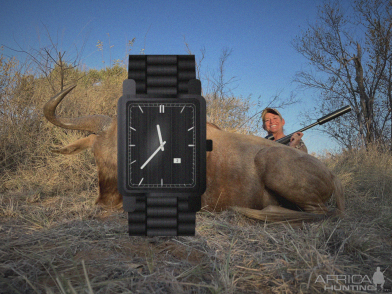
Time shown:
11,37
